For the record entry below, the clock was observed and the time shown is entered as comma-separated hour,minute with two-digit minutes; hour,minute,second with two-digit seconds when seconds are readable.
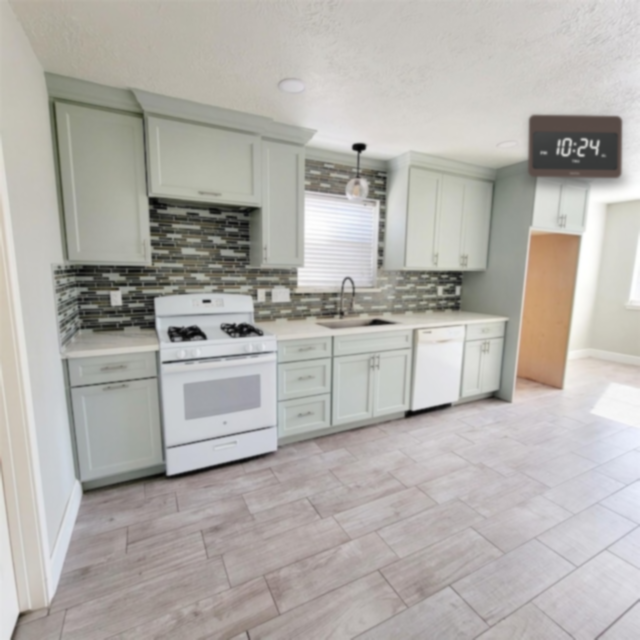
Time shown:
10,24
